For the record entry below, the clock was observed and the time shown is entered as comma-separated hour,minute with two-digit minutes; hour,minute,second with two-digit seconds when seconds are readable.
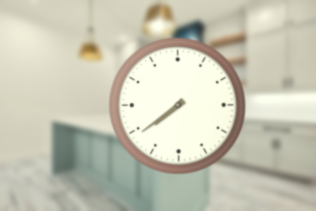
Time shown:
7,39
